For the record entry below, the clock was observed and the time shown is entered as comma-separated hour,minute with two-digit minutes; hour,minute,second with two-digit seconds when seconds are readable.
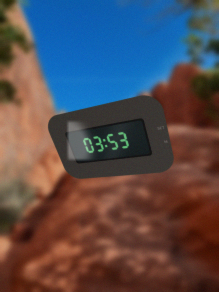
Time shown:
3,53
